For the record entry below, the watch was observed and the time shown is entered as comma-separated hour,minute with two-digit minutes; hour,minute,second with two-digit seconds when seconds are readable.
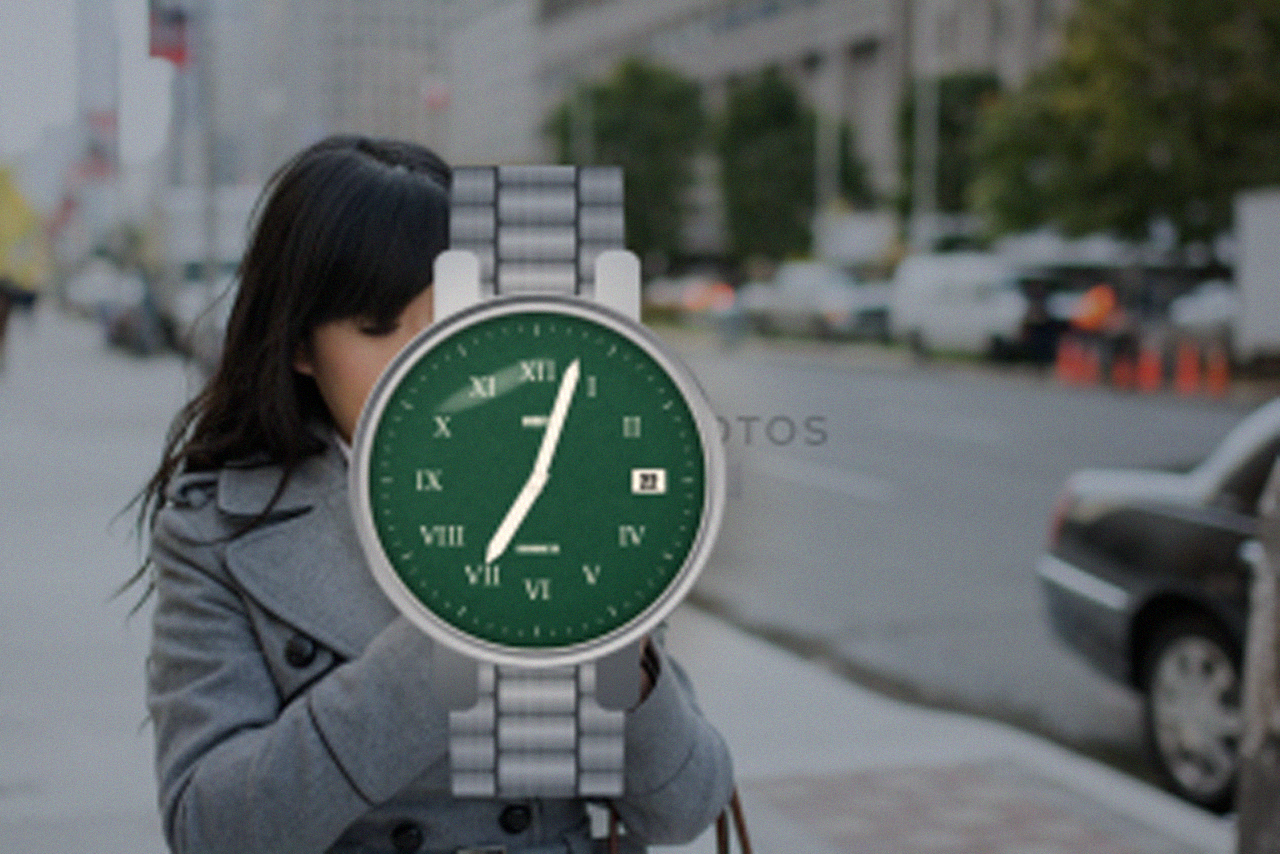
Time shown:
7,03
